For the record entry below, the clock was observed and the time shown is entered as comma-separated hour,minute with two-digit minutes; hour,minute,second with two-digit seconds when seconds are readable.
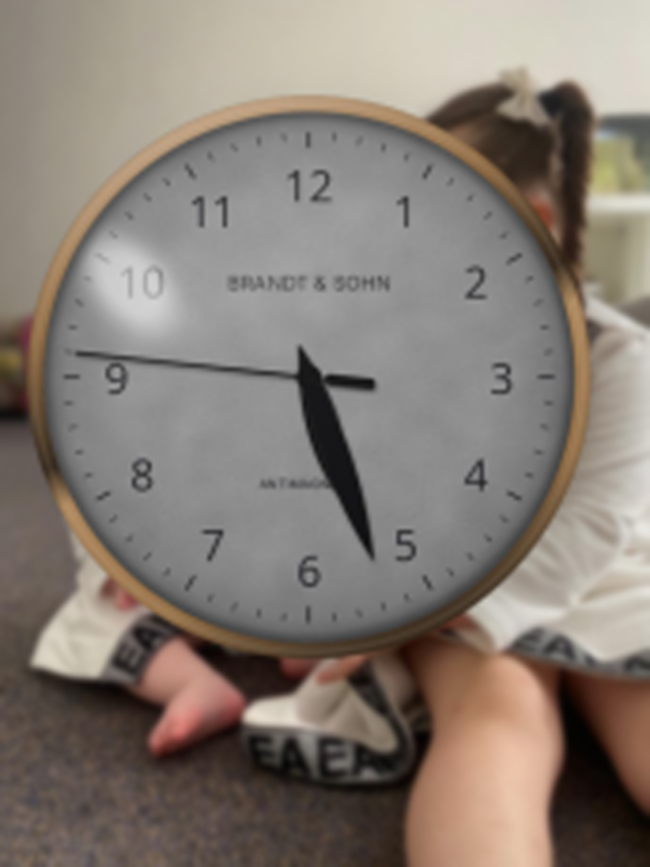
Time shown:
5,26,46
